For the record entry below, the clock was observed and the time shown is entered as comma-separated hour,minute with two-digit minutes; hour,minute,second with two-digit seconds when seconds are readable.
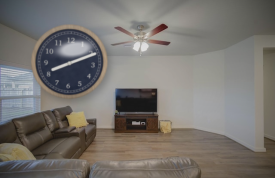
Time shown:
8,11
